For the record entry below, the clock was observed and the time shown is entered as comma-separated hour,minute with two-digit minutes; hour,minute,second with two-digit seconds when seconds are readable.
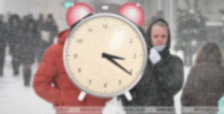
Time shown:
3,21
